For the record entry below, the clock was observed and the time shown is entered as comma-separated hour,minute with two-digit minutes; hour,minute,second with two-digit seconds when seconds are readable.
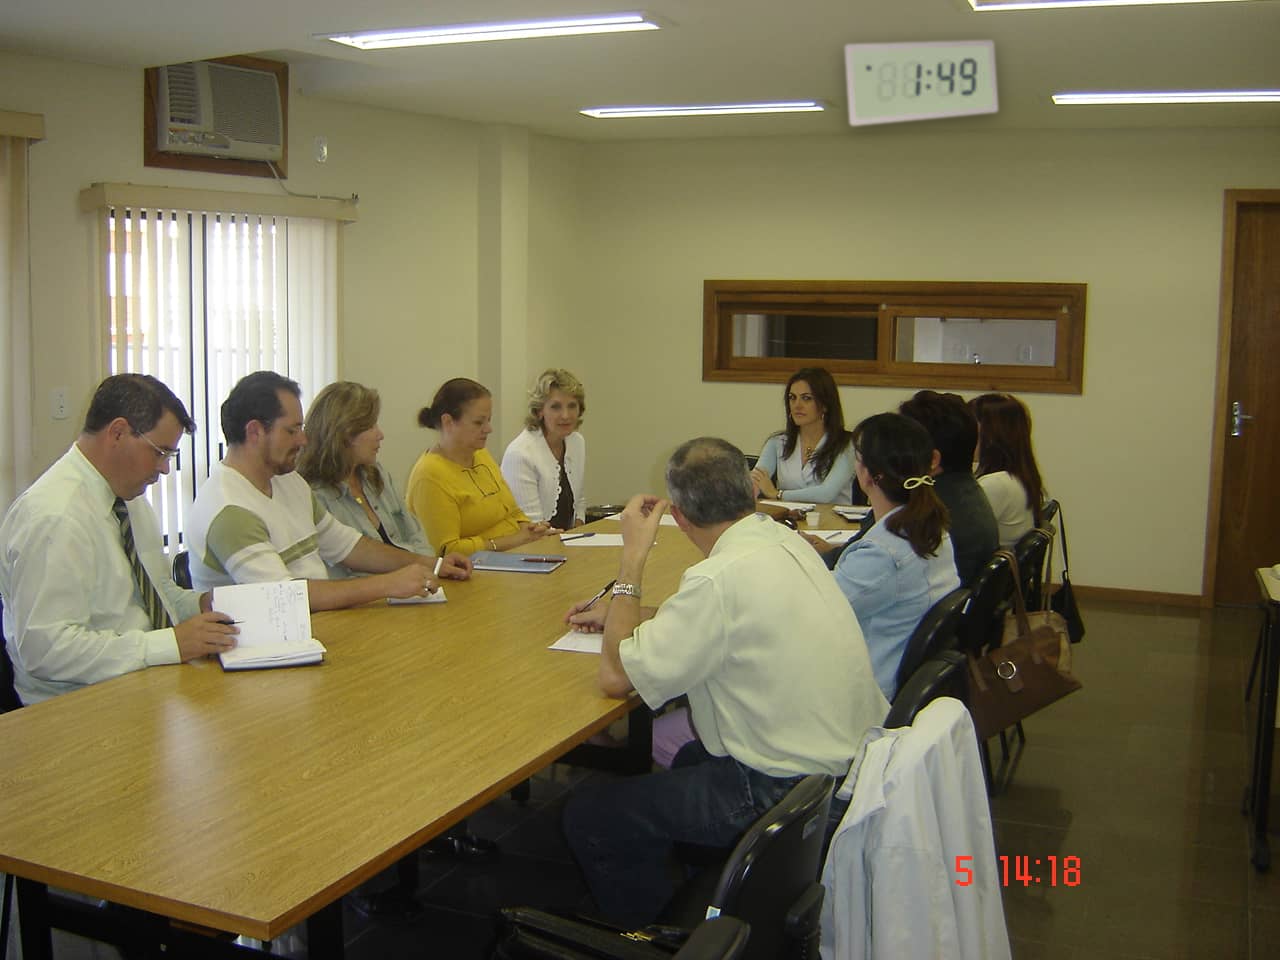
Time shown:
1,49
